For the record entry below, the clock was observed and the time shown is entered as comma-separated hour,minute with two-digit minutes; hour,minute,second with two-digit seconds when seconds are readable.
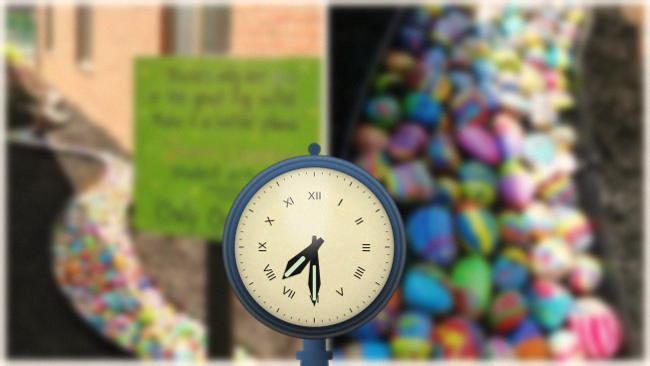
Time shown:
7,30
